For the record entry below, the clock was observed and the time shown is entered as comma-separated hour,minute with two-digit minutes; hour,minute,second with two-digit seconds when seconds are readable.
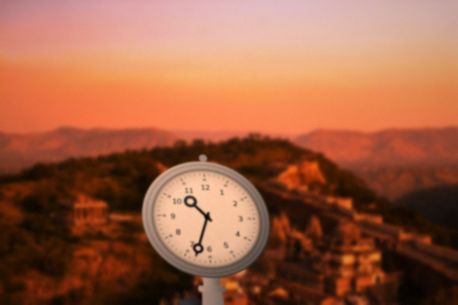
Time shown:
10,33
